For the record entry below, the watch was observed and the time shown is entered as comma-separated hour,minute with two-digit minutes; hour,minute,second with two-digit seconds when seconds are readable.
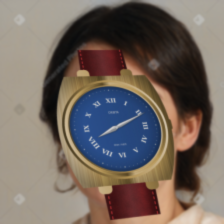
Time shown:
8,11
